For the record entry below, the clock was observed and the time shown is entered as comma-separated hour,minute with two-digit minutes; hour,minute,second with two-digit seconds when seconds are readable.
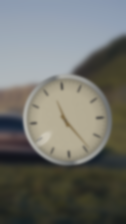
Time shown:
11,24
